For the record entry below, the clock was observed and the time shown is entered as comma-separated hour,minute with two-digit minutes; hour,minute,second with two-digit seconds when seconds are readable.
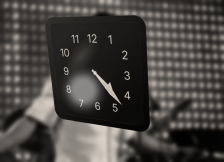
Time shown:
4,23
